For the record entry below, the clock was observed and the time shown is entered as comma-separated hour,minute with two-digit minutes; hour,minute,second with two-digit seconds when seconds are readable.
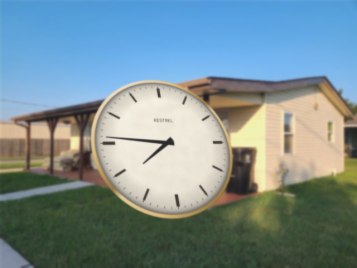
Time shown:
7,46
